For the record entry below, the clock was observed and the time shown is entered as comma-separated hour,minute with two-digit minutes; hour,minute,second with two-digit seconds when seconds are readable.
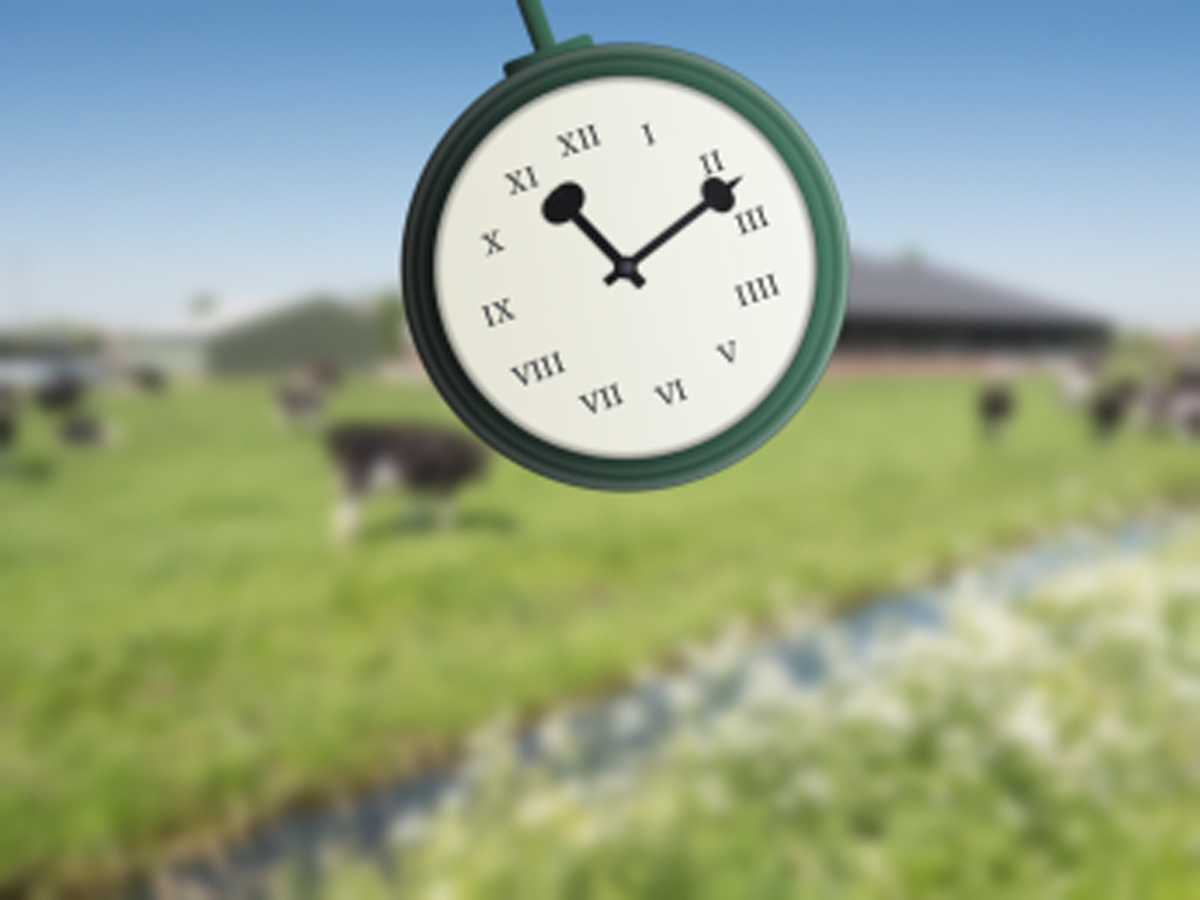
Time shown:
11,12
